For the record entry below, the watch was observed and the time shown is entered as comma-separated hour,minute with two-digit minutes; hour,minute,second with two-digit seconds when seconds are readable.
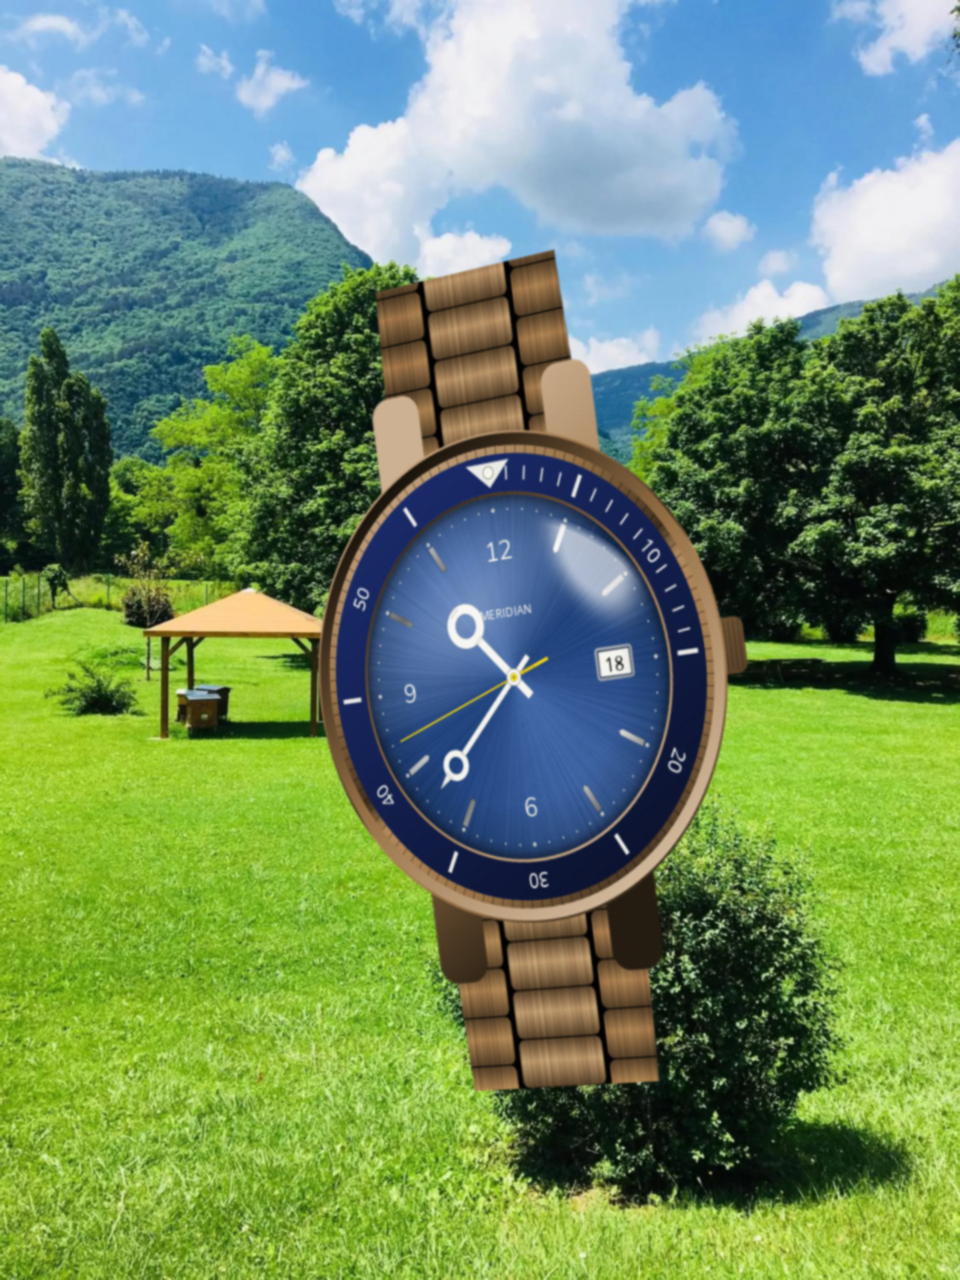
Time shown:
10,37,42
